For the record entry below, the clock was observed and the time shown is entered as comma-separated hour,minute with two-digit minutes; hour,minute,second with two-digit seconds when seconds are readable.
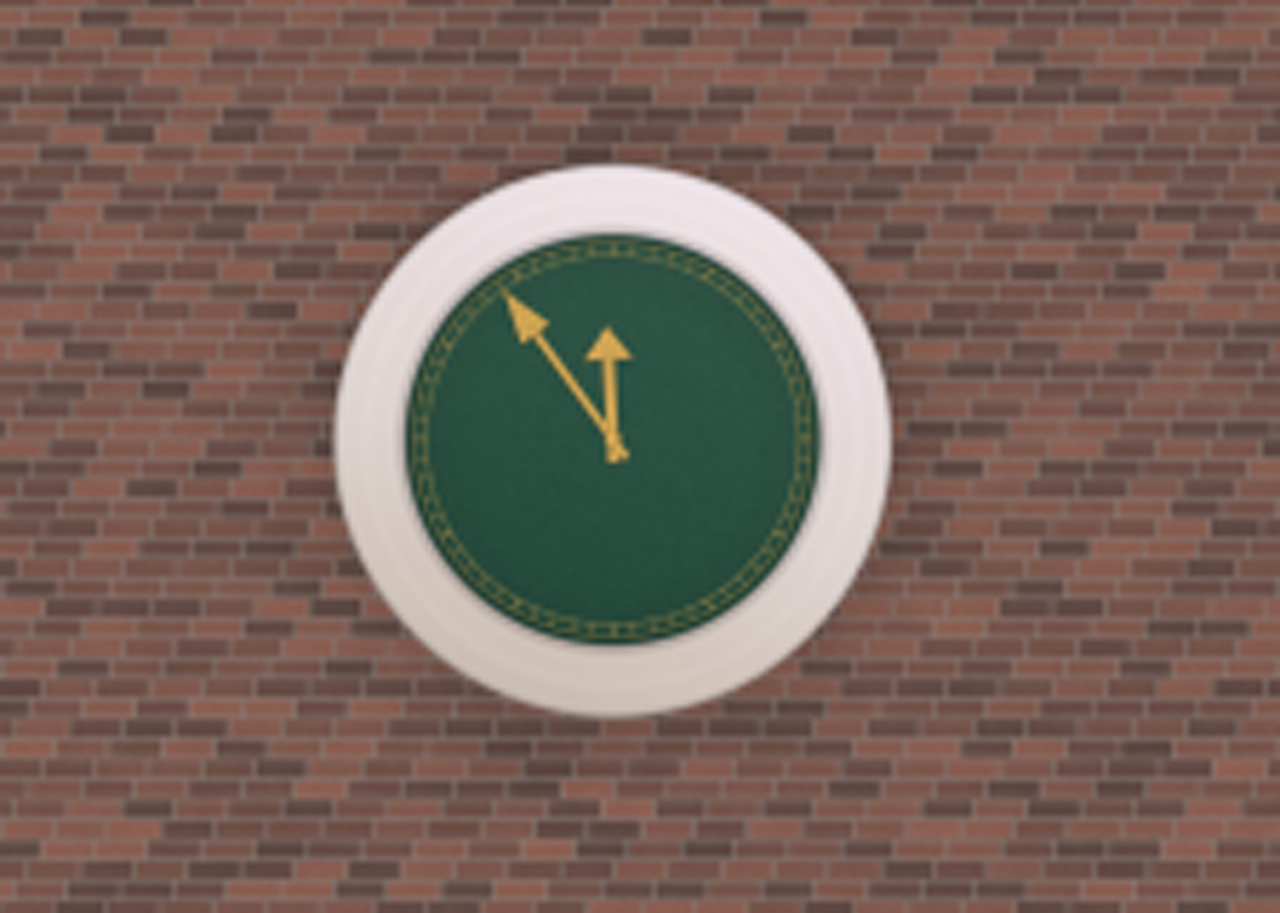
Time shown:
11,54
